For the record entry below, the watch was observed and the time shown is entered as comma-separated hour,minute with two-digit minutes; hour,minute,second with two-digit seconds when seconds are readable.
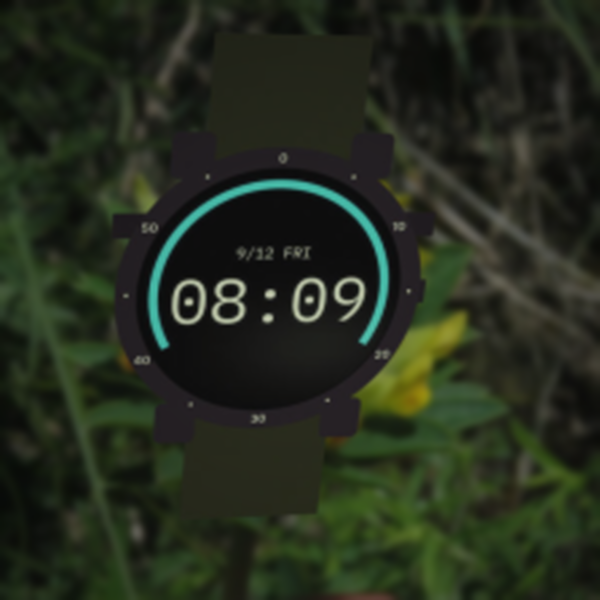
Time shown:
8,09
